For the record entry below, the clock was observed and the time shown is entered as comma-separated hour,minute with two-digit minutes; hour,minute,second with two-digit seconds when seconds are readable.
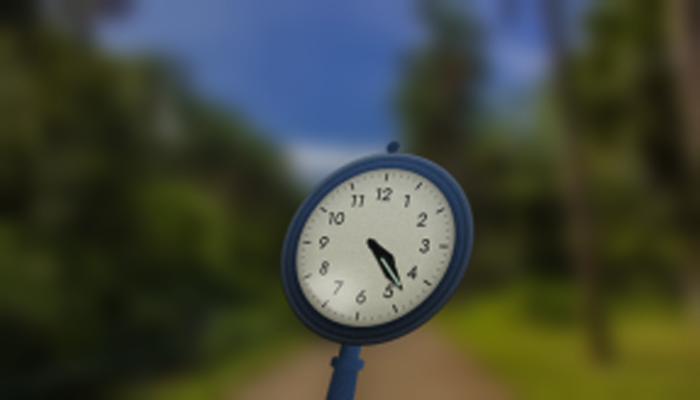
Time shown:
4,23
